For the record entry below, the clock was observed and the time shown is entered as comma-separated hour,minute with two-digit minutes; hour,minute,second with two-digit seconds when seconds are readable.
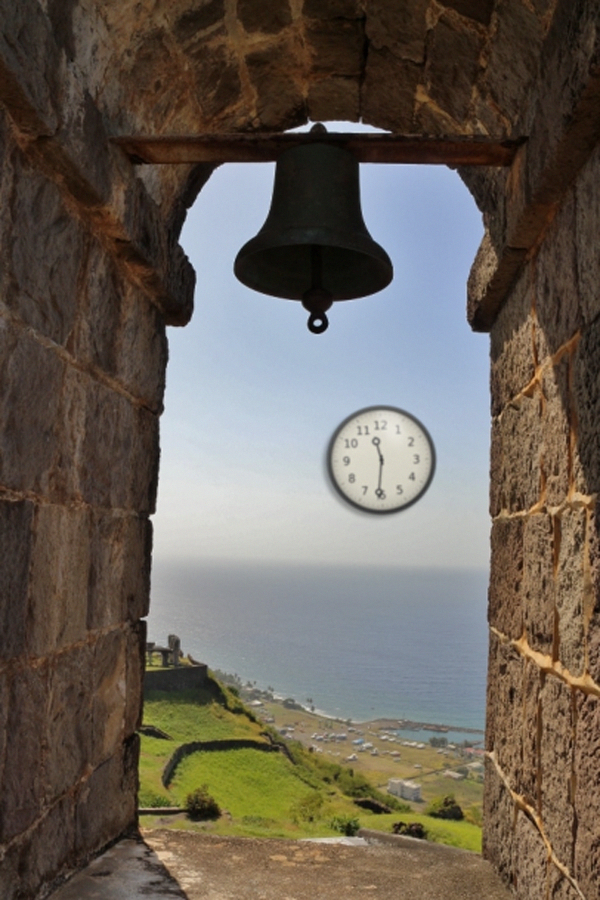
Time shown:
11,31
